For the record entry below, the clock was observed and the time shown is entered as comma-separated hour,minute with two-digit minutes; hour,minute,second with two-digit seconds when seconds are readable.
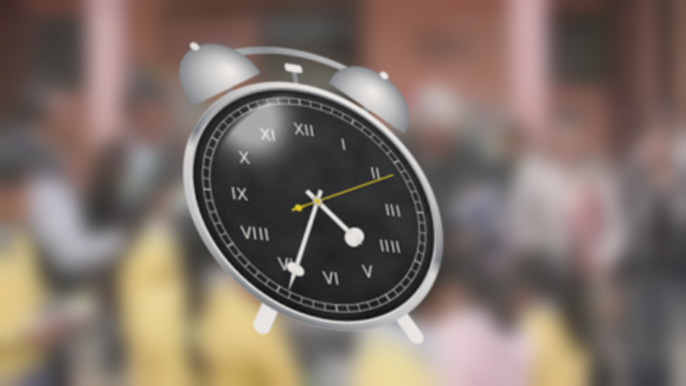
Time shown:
4,34,11
